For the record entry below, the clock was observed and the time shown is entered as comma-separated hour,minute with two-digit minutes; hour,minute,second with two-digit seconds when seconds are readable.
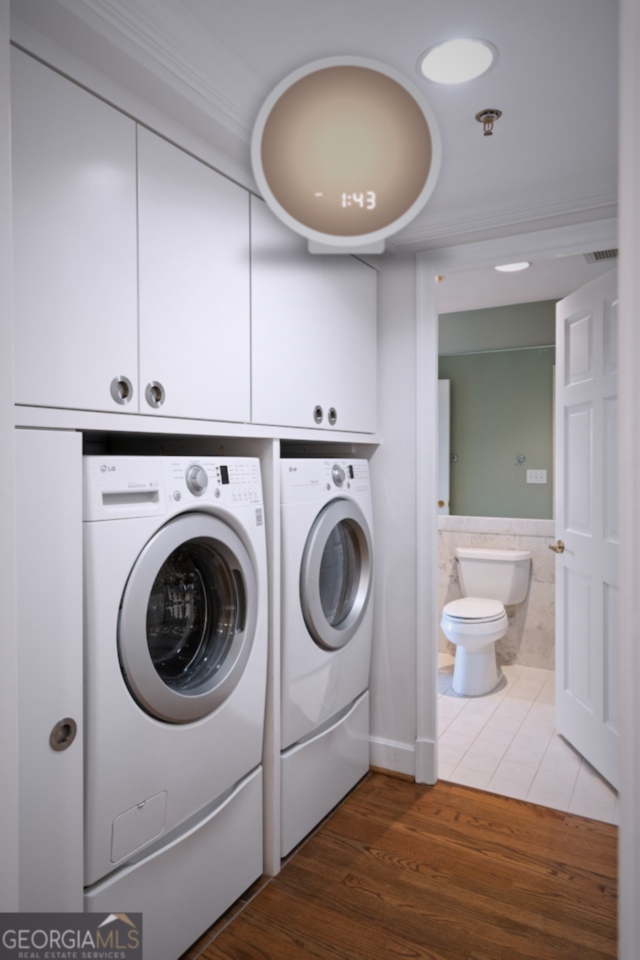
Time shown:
1,43
